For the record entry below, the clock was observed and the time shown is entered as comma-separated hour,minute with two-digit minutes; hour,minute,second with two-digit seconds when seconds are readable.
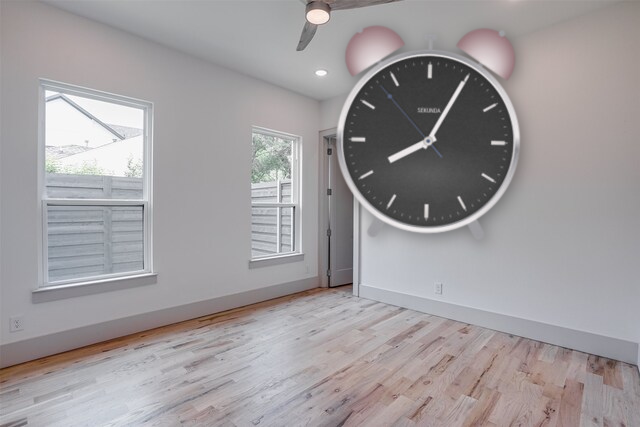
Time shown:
8,04,53
